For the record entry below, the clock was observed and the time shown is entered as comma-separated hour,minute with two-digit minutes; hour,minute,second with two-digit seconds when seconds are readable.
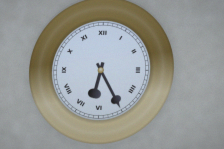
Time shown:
6,25
